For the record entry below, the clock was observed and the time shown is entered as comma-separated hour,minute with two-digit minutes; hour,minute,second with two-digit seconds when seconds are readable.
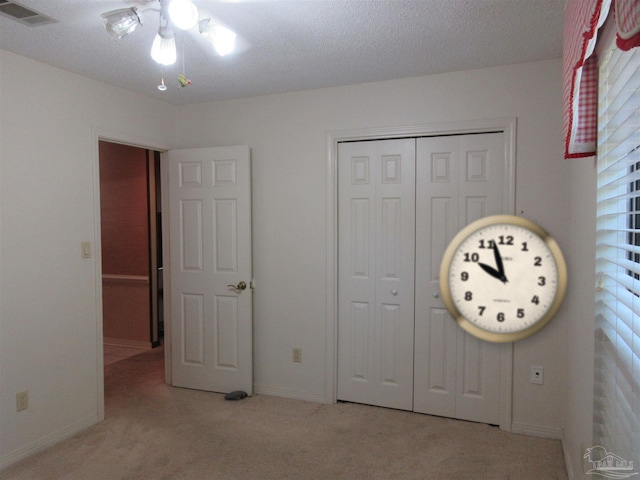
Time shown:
9,57
